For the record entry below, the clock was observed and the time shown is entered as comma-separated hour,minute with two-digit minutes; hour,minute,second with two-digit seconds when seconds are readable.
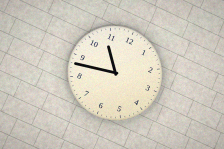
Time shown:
10,43
